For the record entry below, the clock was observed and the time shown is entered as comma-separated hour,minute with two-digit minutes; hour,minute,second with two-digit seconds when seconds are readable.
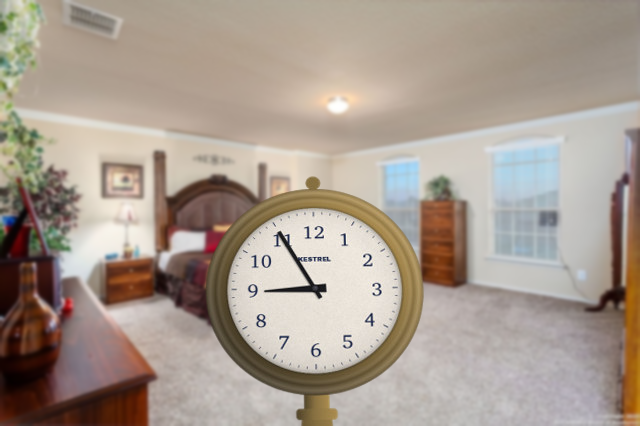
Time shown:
8,55
